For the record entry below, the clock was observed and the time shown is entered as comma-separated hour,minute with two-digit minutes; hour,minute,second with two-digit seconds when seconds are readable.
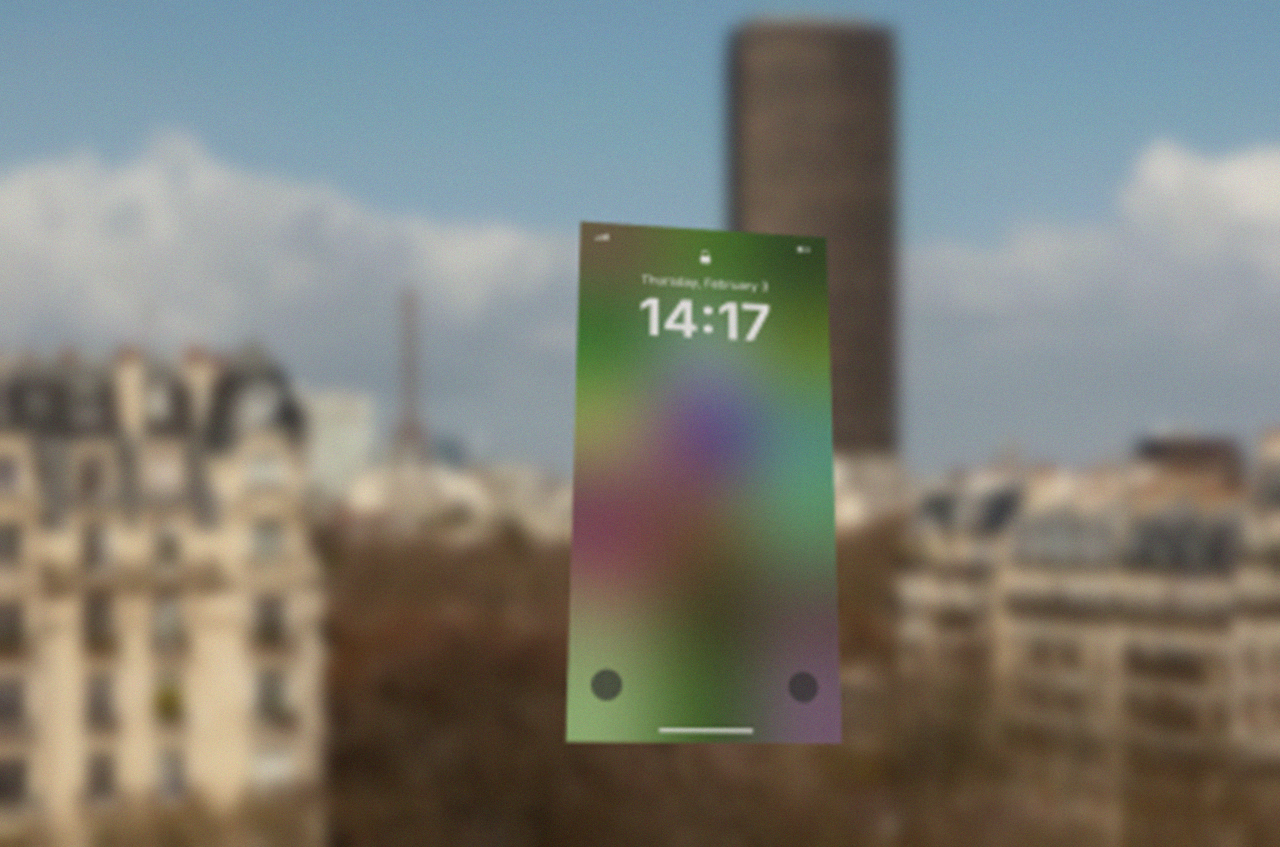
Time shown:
14,17
